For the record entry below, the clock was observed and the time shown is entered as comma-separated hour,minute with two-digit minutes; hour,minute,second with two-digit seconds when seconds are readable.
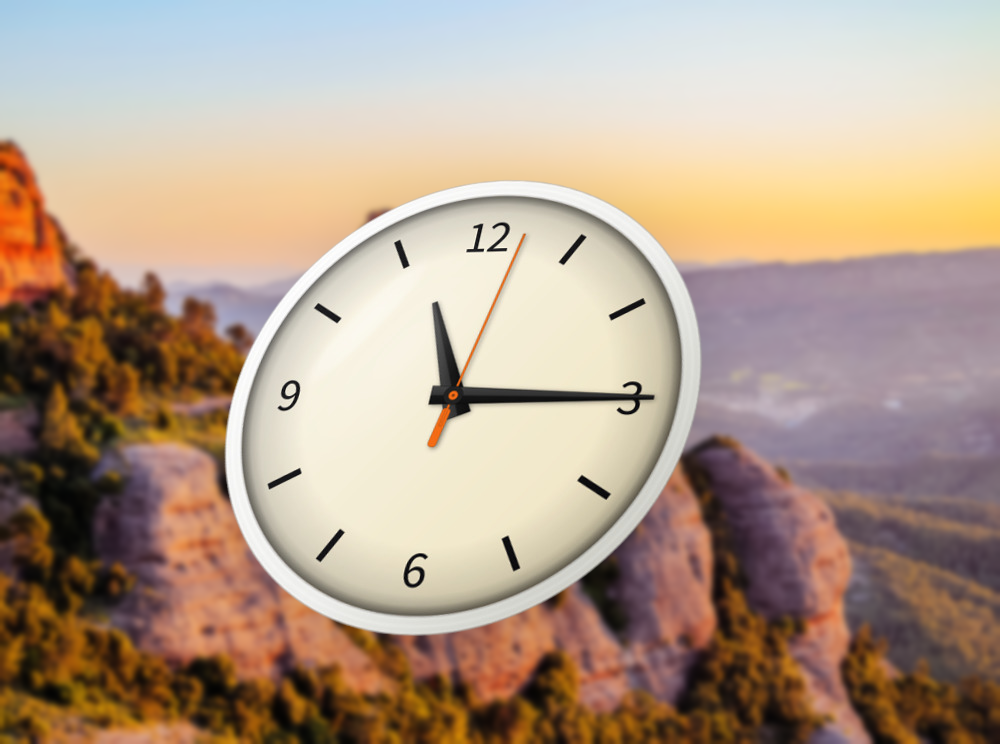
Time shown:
11,15,02
